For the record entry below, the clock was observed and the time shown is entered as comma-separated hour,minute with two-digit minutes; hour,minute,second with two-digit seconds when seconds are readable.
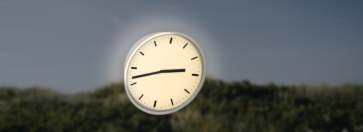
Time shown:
2,42
